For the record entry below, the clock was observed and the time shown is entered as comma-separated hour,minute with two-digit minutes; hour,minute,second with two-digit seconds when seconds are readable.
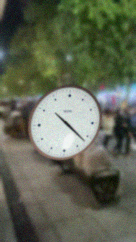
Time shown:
10,22
